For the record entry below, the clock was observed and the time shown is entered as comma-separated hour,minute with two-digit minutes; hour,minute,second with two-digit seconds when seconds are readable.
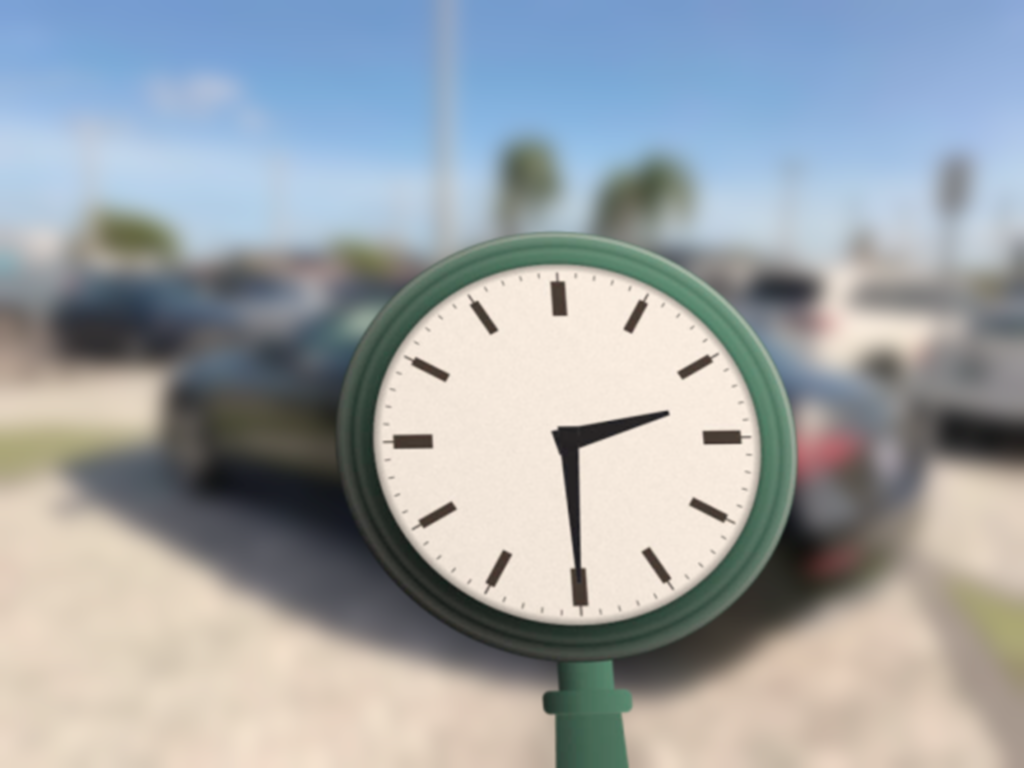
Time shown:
2,30
